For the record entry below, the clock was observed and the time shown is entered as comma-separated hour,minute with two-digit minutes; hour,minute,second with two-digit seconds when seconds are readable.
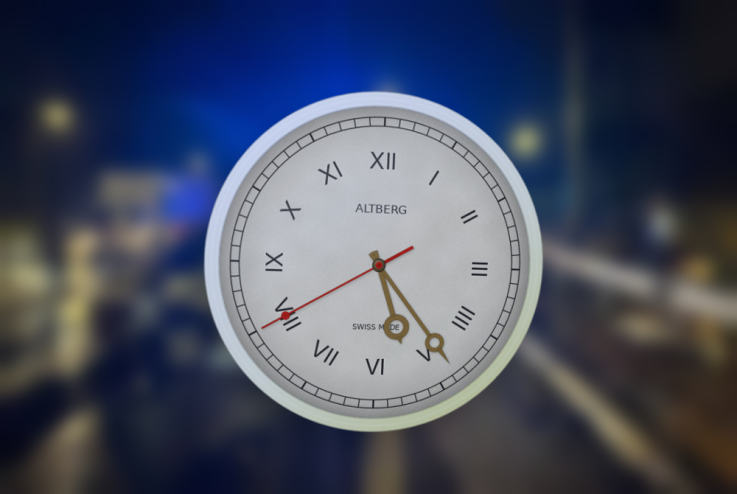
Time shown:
5,23,40
